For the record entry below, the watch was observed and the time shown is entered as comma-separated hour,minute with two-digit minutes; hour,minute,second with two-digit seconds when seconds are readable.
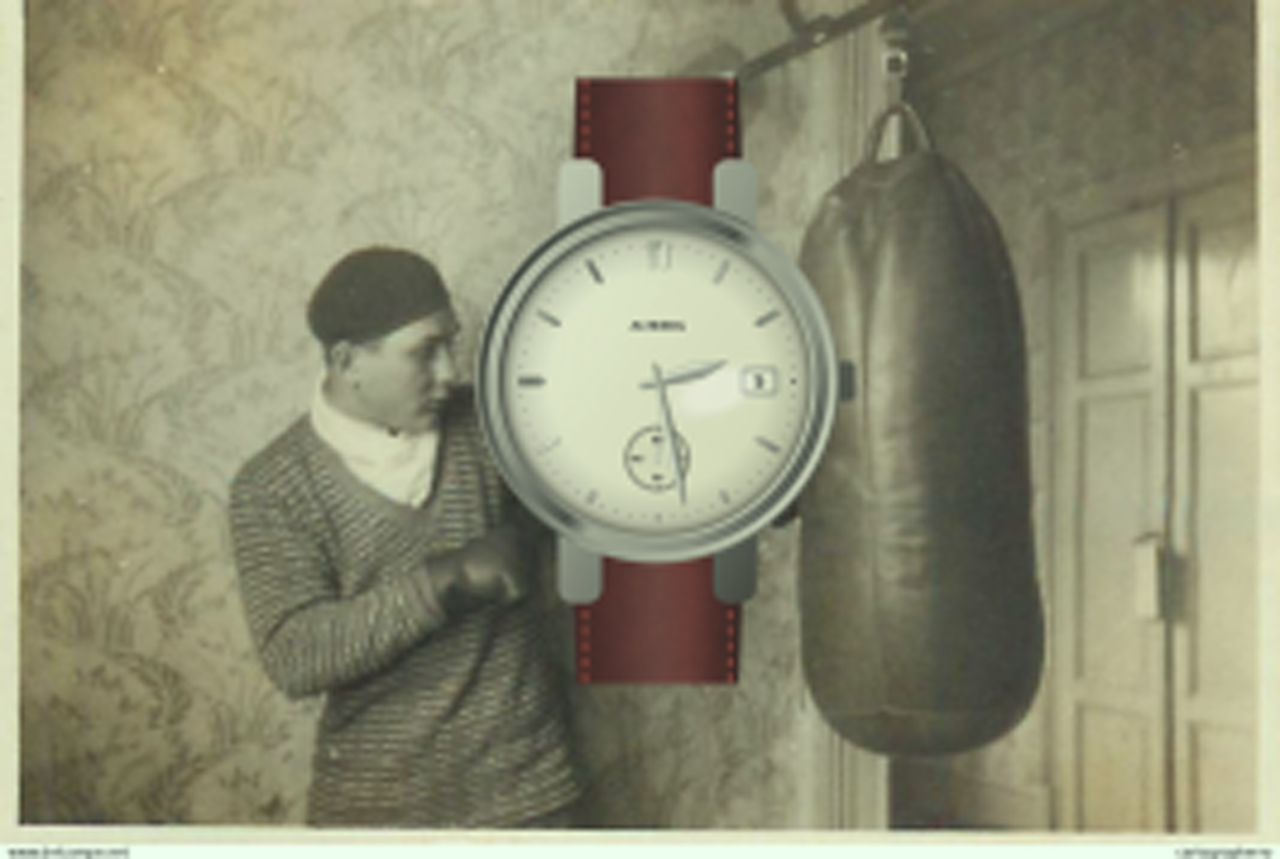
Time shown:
2,28
